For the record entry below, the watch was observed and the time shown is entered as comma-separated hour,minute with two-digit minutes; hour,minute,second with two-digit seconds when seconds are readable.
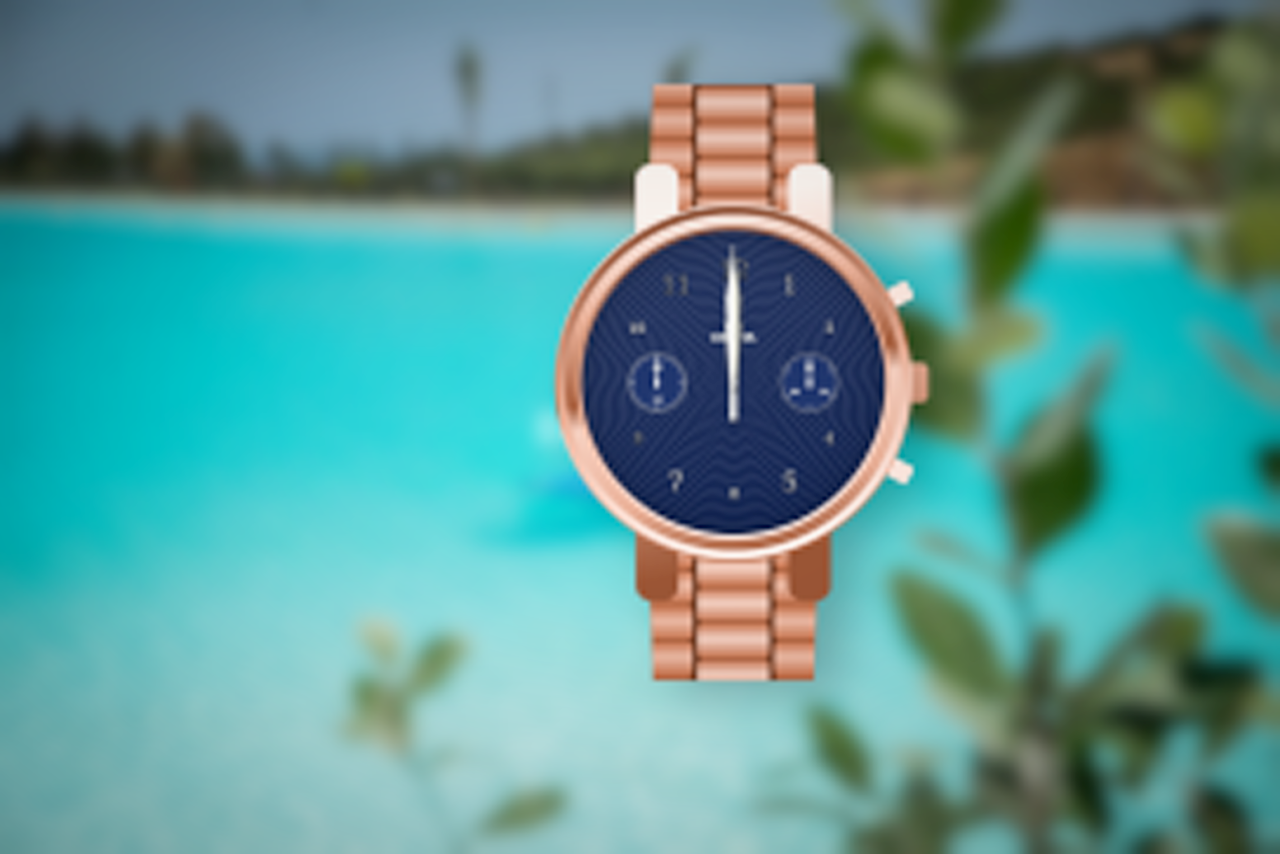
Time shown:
12,00
